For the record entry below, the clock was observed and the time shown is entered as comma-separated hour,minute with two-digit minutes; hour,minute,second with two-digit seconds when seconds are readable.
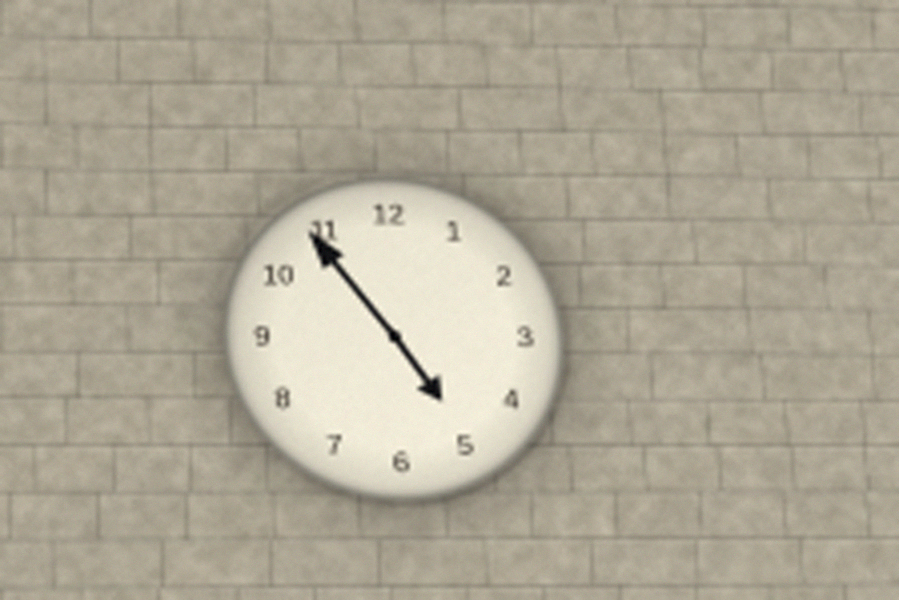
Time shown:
4,54
